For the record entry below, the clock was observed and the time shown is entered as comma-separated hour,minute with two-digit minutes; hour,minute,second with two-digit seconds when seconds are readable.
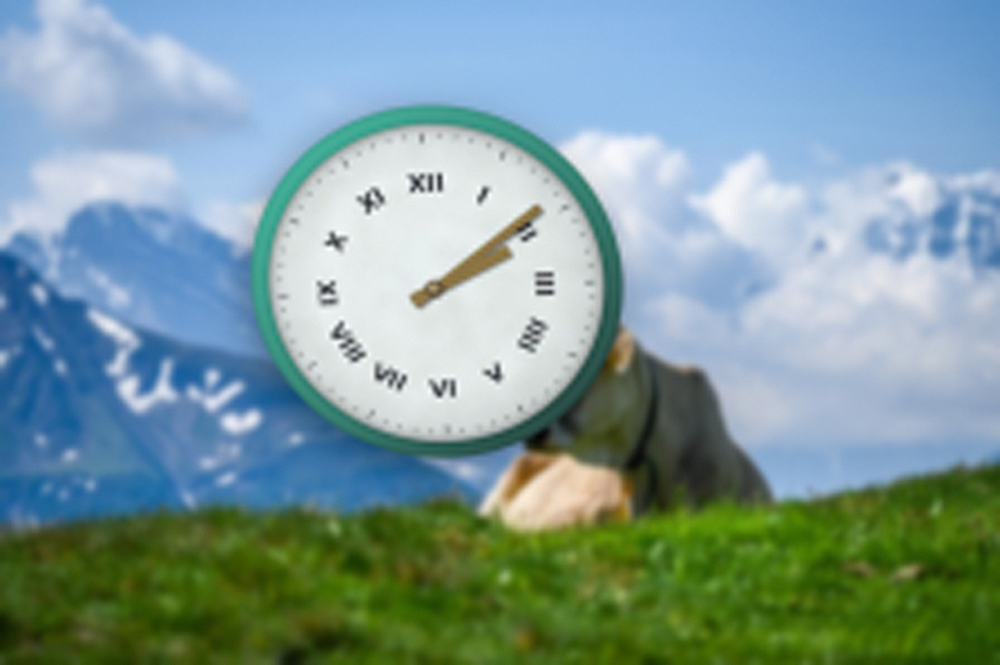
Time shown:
2,09
